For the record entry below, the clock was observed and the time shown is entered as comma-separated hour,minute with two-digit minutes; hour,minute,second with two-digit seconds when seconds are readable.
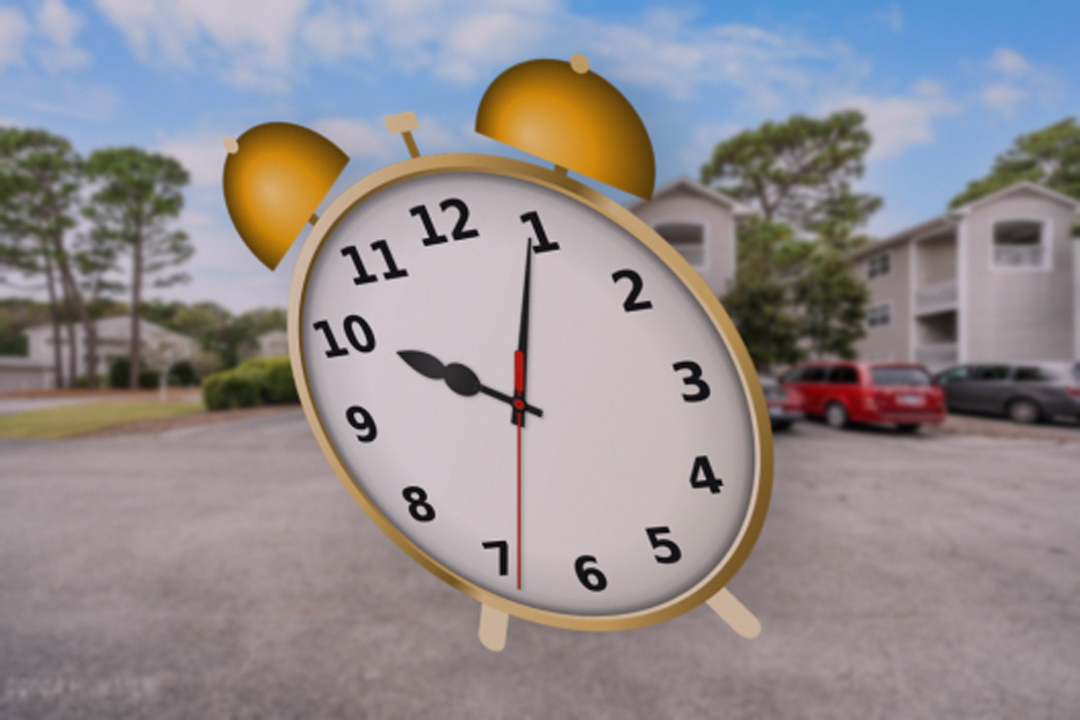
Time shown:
10,04,34
